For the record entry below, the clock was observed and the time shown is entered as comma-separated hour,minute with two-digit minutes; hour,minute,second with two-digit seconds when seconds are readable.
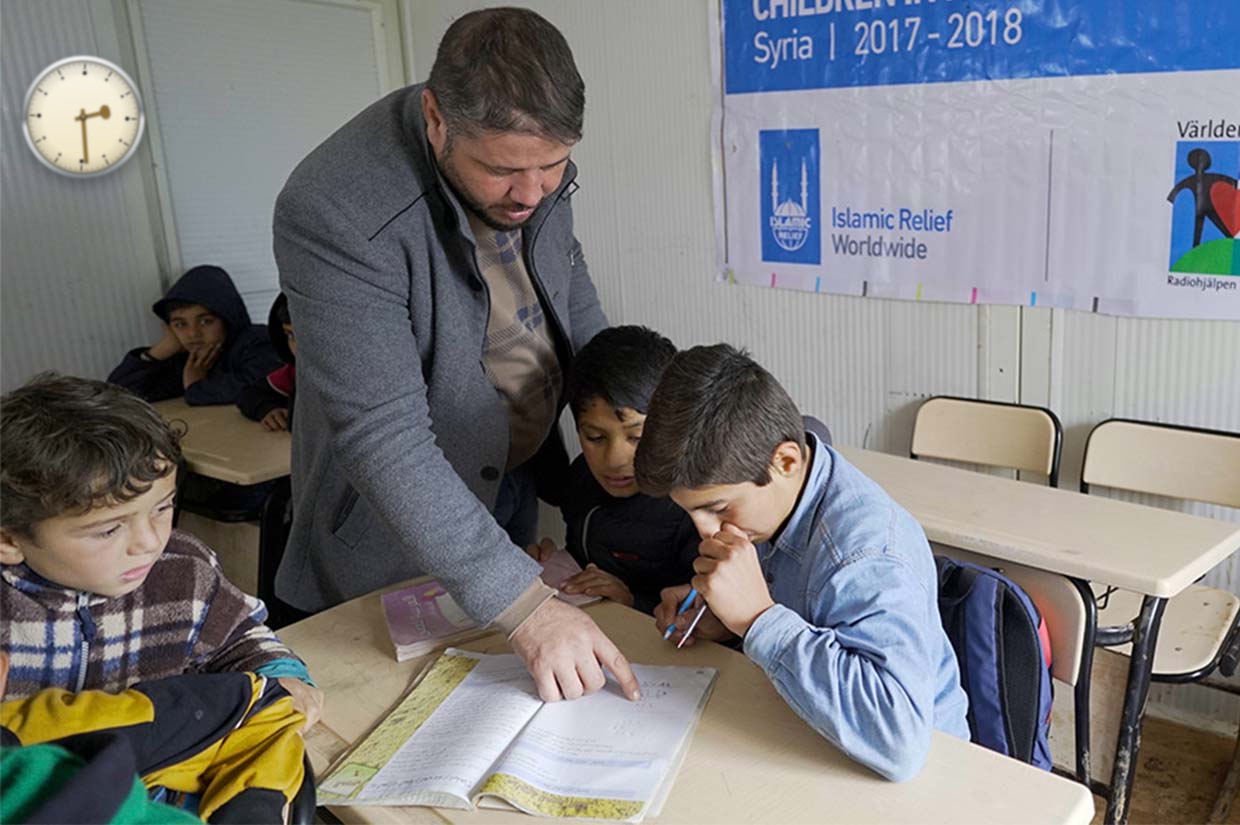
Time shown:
2,29
